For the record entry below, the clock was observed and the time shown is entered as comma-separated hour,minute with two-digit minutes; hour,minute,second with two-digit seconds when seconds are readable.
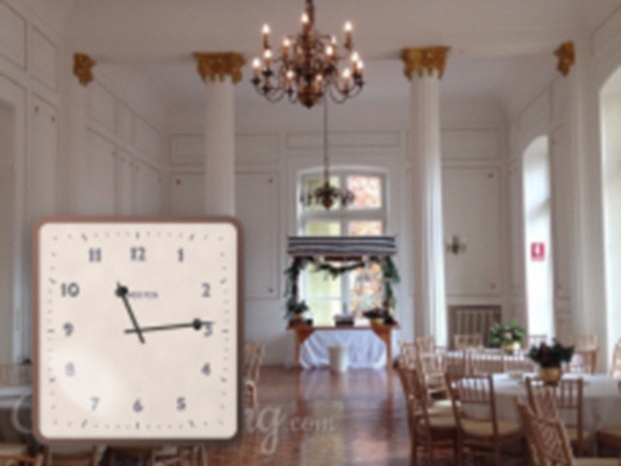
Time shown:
11,14
